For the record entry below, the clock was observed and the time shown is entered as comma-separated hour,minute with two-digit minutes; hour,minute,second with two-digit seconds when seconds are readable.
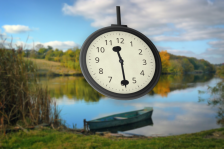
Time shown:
11,29
